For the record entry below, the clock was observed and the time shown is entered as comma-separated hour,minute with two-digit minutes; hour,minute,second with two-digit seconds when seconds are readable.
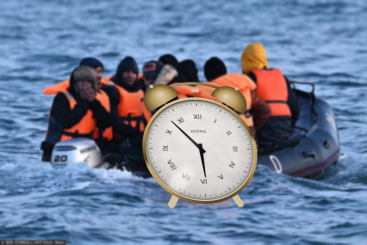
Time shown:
5,53
